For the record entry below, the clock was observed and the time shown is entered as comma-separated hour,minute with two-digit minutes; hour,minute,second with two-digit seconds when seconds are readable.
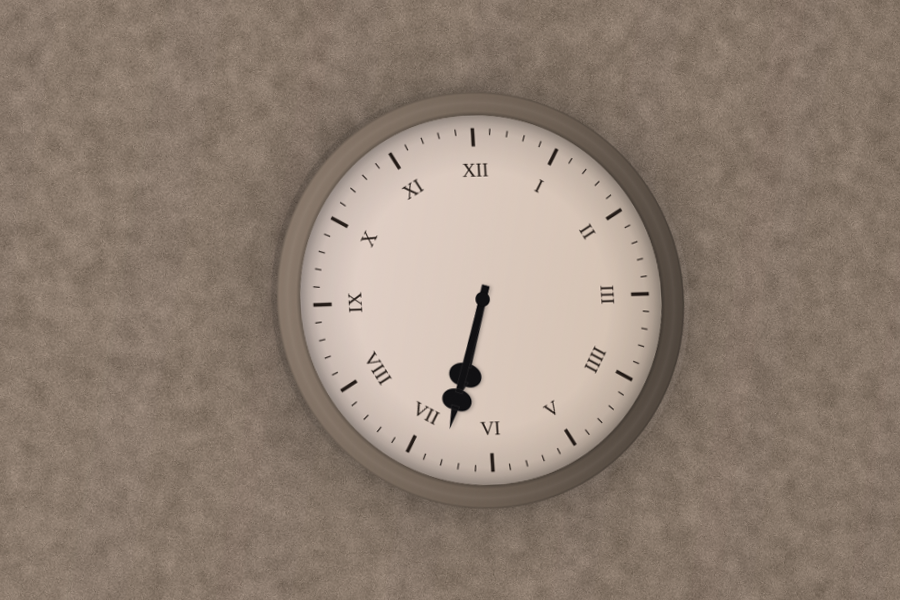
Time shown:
6,33
